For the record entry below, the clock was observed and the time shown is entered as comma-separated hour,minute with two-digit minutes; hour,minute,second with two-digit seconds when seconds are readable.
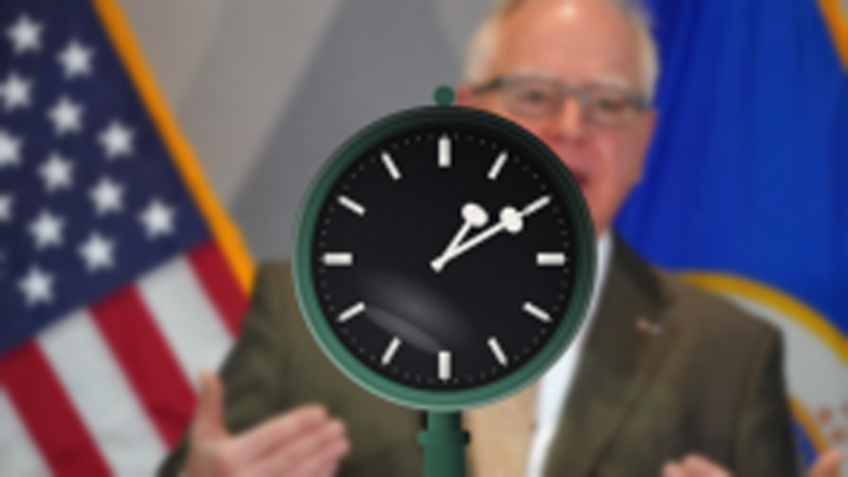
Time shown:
1,10
